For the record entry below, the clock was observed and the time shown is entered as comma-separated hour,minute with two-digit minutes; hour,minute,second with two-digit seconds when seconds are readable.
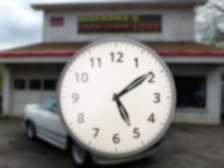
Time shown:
5,09
